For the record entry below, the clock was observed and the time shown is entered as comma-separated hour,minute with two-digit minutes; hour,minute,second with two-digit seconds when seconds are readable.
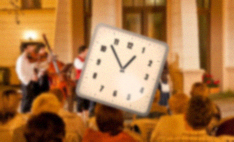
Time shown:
12,53
